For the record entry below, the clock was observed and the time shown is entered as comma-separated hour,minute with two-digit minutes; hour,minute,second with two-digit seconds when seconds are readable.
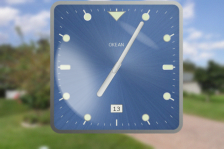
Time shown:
7,05
